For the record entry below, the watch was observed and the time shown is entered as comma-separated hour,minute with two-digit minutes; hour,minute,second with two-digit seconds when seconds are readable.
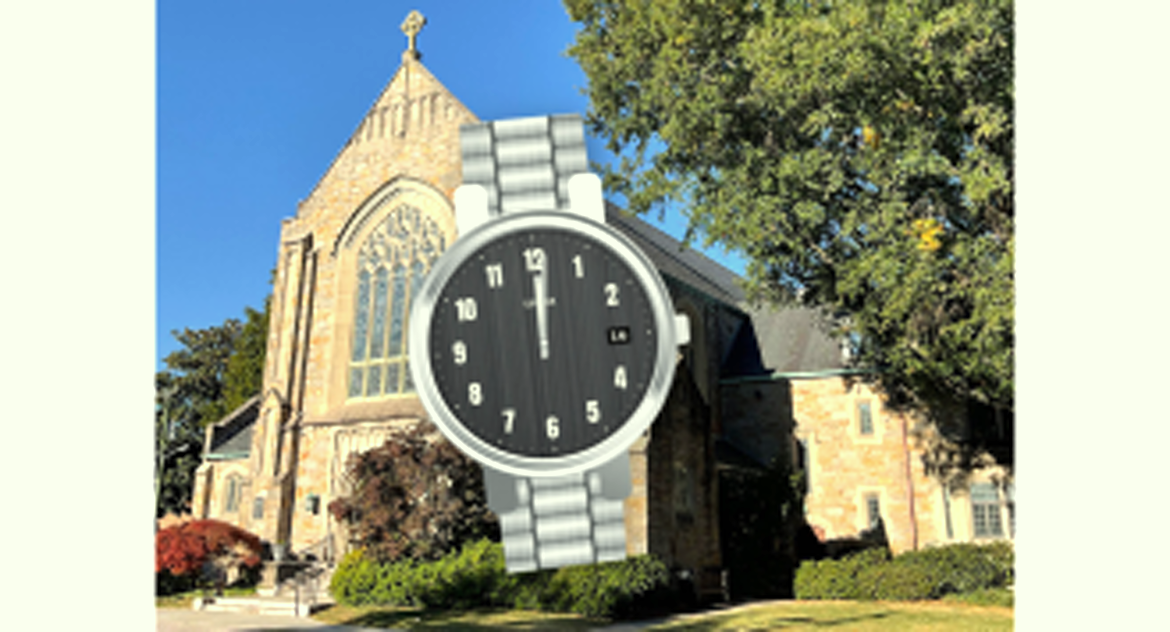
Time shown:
12,01
